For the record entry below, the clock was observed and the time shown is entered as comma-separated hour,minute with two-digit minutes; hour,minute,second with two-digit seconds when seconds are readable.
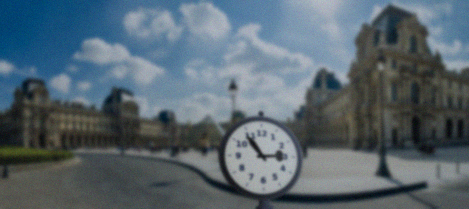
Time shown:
2,54
